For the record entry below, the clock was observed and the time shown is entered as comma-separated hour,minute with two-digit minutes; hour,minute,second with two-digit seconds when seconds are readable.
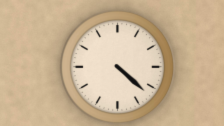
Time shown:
4,22
